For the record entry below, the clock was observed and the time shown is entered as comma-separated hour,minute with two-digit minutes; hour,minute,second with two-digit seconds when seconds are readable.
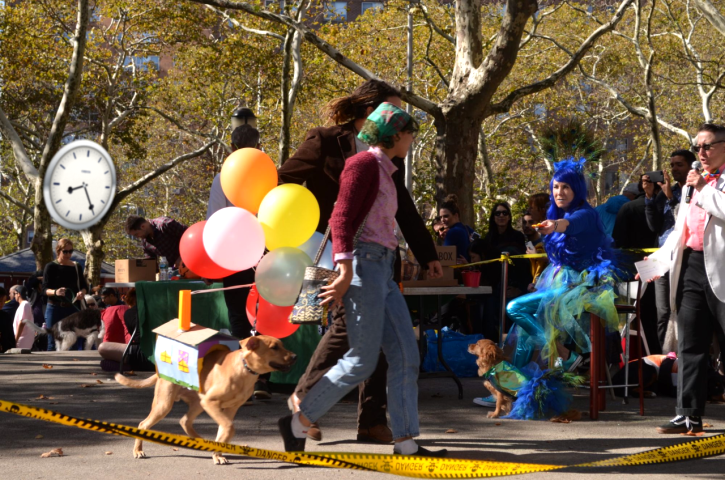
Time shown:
8,25
